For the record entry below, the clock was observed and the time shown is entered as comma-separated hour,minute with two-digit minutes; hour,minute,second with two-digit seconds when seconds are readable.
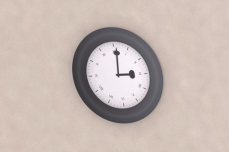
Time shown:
3,01
